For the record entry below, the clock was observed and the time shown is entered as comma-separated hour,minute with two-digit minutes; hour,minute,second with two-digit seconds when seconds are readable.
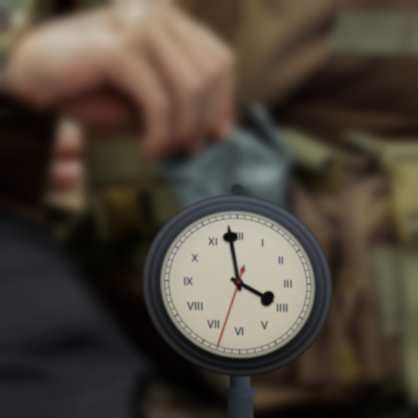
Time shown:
3,58,33
